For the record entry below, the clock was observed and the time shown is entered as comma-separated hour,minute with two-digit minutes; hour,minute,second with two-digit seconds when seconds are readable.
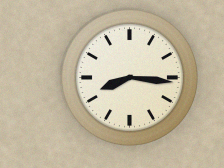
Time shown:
8,16
